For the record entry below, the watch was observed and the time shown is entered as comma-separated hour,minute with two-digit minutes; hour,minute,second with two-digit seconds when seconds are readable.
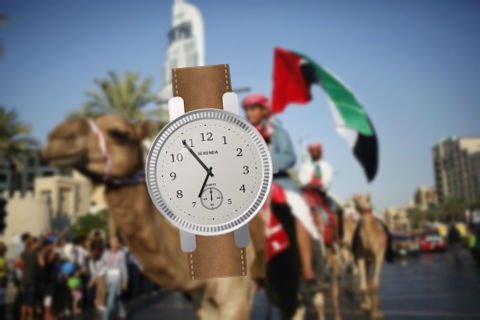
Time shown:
6,54
